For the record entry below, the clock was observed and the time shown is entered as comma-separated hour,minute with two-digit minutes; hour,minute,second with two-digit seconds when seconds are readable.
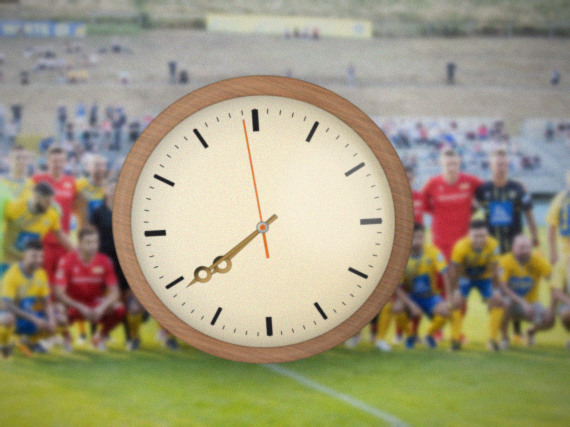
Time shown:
7,38,59
